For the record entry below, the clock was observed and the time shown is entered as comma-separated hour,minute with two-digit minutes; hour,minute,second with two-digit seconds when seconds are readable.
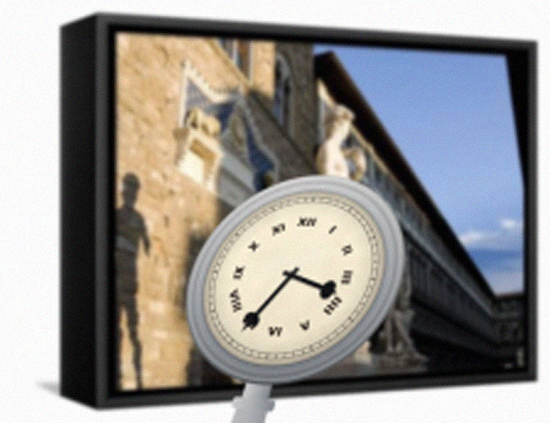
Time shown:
3,35
